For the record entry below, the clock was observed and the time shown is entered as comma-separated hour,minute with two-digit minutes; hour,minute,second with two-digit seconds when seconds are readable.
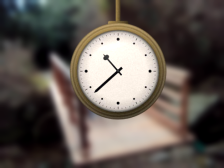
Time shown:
10,38
